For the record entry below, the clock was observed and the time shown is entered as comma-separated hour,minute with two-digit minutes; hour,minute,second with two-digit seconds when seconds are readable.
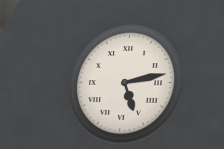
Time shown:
5,13
